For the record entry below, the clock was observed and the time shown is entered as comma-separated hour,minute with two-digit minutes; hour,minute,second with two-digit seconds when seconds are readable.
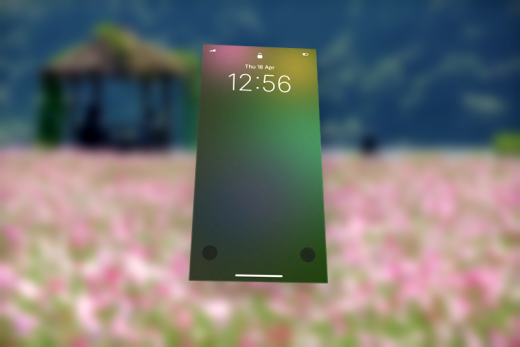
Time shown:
12,56
